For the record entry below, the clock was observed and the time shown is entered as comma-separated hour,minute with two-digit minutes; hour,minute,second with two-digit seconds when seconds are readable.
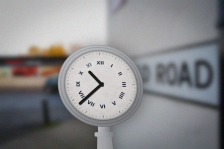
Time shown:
10,38
